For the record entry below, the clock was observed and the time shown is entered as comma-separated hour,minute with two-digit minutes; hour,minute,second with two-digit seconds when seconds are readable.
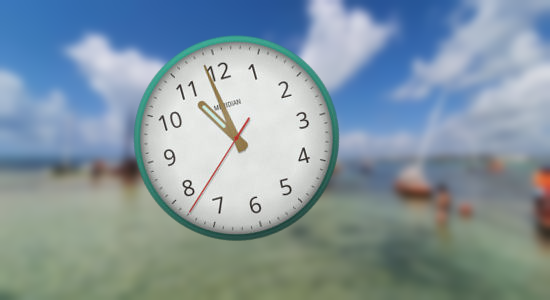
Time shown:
10,58,38
